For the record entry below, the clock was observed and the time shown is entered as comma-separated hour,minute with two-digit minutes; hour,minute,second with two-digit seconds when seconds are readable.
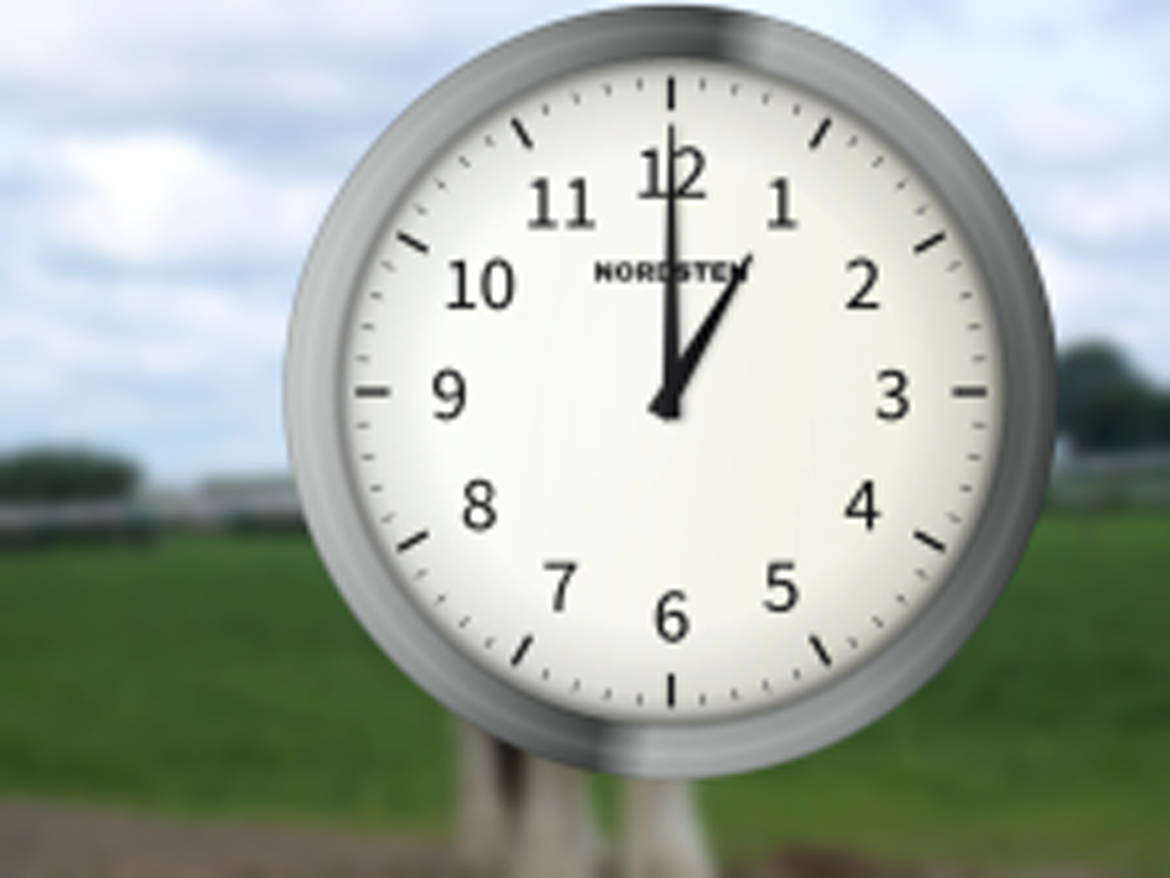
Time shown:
1,00
